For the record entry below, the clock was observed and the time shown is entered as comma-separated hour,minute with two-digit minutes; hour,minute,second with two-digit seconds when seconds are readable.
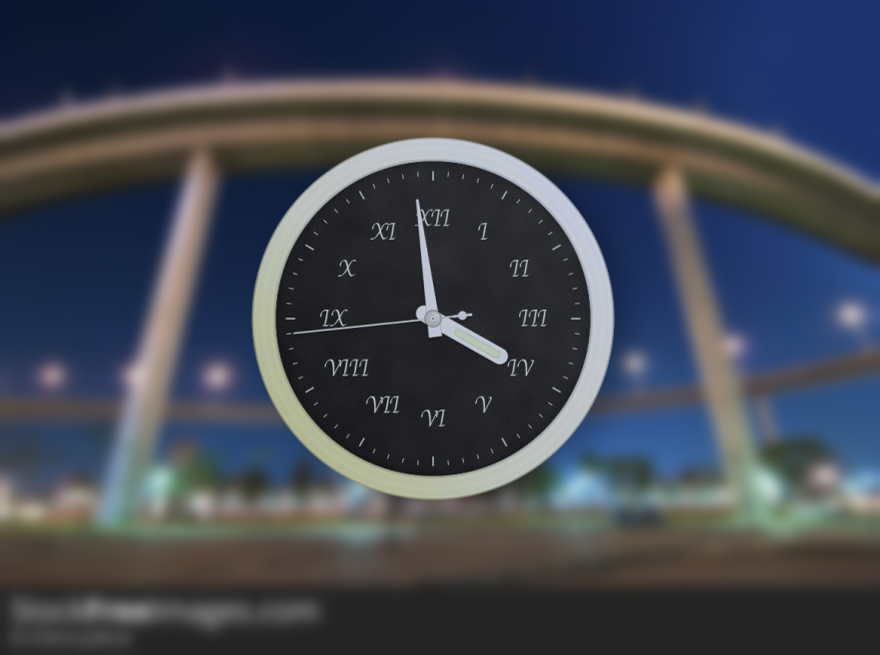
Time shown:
3,58,44
